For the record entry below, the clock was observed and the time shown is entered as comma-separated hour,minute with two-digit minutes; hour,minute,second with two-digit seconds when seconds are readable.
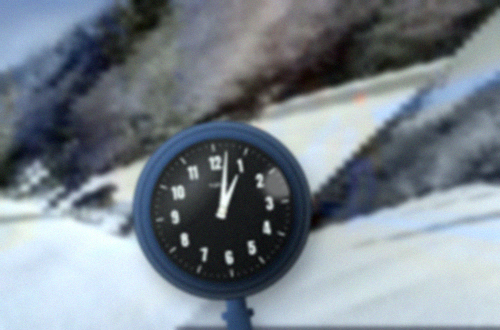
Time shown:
1,02
